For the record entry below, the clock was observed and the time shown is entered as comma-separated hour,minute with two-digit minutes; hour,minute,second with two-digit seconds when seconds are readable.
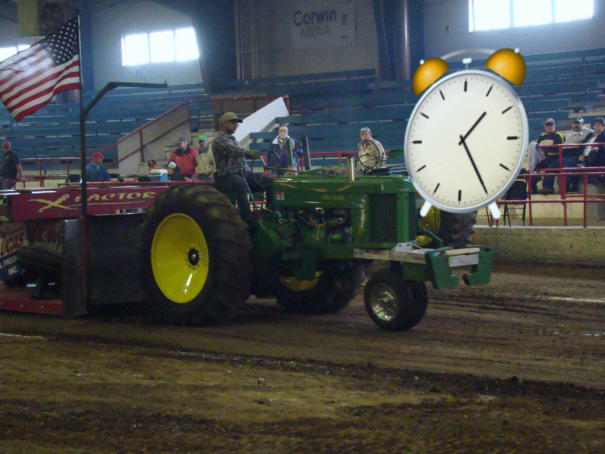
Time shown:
1,25
